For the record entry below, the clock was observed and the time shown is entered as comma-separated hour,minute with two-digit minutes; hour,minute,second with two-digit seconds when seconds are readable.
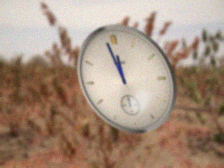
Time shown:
11,58
